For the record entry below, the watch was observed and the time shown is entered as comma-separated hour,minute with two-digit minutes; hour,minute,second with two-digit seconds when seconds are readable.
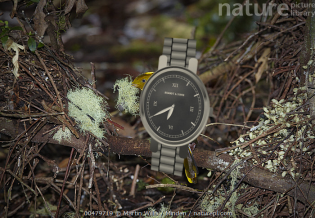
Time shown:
6,40
